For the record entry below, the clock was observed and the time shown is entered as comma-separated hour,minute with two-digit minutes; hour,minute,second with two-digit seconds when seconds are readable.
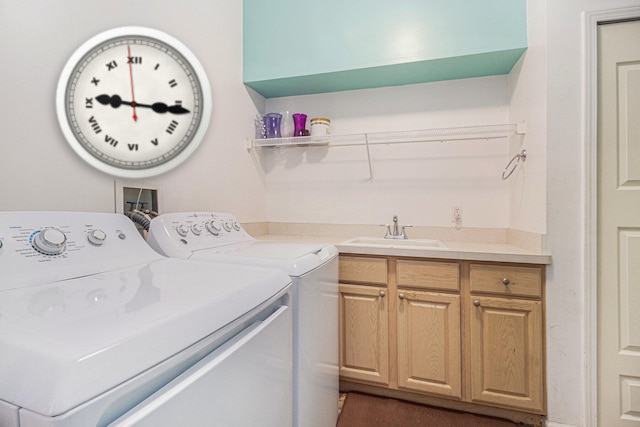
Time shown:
9,15,59
